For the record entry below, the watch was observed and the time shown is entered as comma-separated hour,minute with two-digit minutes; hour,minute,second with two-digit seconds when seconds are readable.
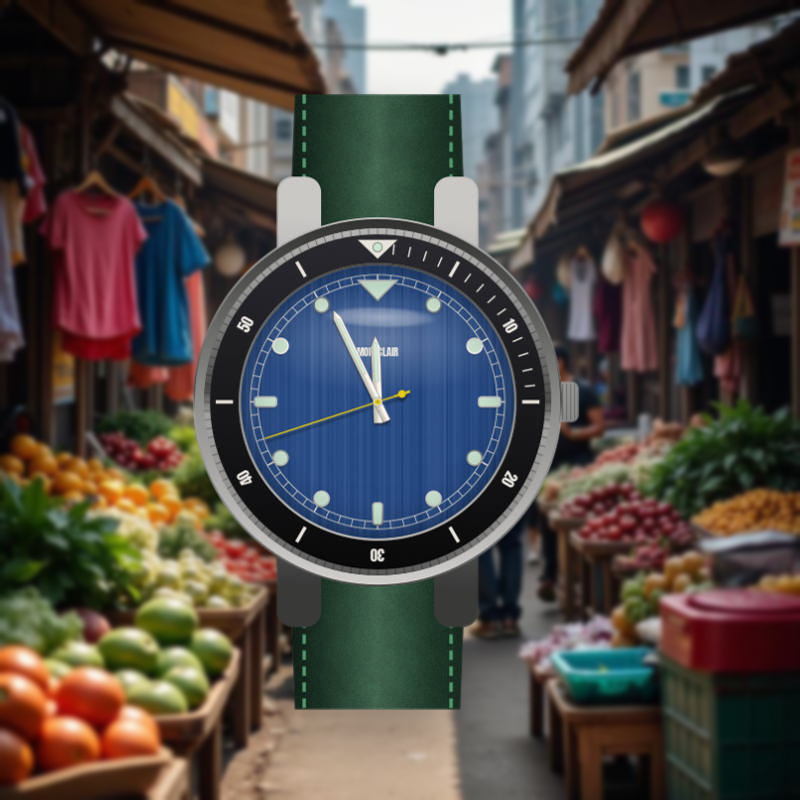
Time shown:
11,55,42
